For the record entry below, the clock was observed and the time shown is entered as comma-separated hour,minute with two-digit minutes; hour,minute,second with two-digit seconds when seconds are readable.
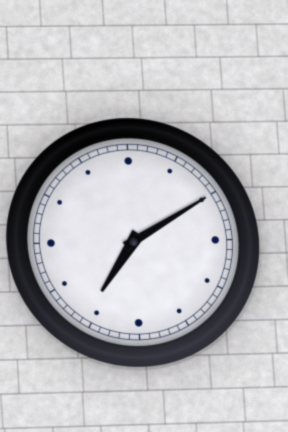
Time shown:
7,10
